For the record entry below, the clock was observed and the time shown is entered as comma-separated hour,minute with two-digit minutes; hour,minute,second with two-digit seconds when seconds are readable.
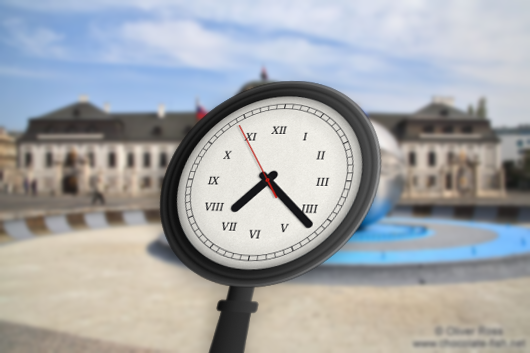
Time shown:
7,21,54
